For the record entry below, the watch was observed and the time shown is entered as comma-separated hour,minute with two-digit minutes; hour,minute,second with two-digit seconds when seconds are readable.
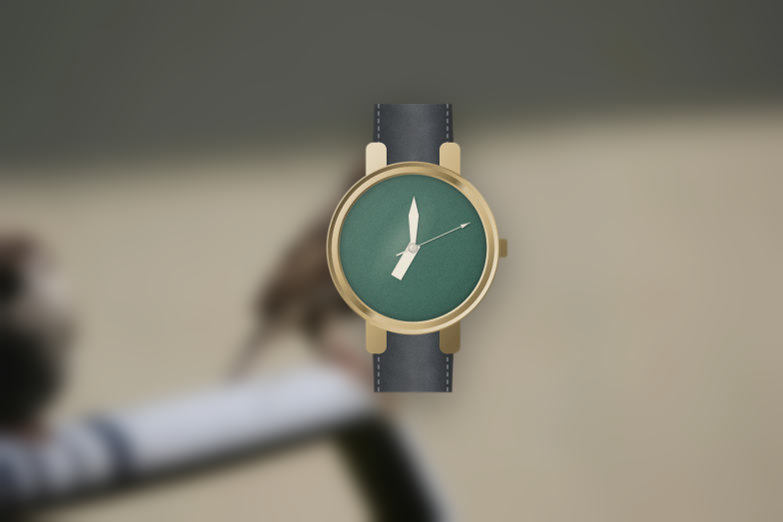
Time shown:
7,00,11
